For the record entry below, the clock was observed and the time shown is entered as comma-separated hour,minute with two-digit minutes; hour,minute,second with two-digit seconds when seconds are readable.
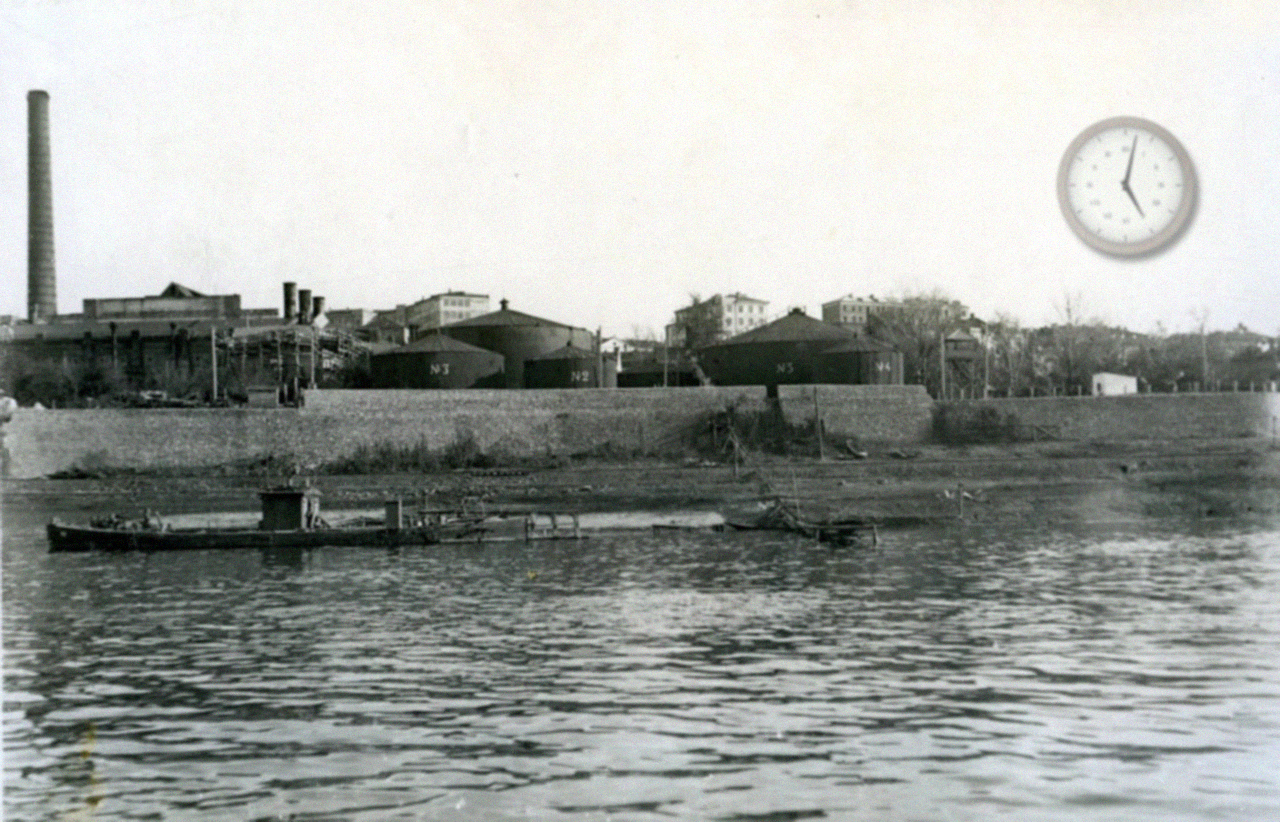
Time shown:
5,02
